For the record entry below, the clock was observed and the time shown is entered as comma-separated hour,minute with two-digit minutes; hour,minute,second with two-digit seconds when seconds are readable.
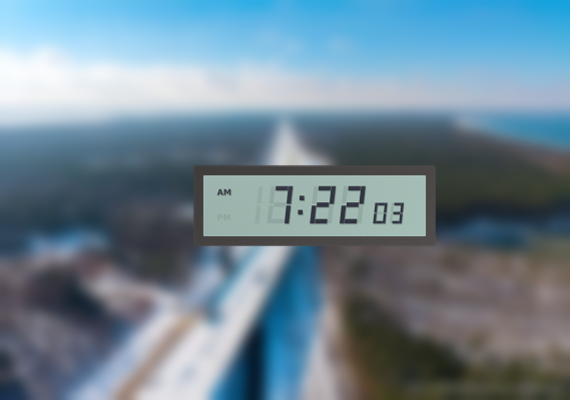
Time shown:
7,22,03
